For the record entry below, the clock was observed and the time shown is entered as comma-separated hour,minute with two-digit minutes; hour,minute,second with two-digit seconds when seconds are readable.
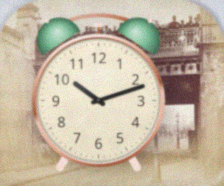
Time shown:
10,12
